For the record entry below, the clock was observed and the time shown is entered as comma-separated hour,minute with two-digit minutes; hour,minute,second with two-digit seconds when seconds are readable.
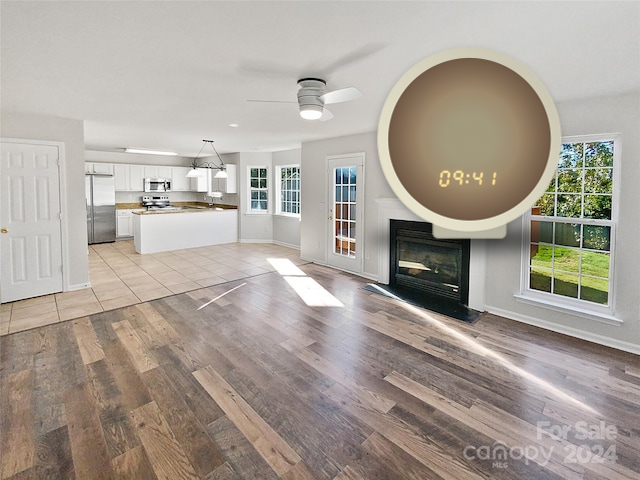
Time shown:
9,41
